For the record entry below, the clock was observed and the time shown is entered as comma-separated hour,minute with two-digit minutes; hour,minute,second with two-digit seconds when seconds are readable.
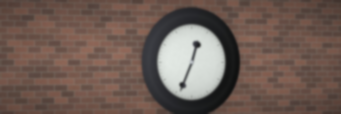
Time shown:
12,34
